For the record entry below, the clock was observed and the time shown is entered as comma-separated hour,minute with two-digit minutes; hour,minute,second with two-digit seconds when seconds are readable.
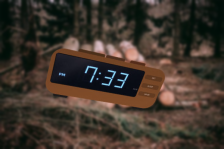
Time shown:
7,33
